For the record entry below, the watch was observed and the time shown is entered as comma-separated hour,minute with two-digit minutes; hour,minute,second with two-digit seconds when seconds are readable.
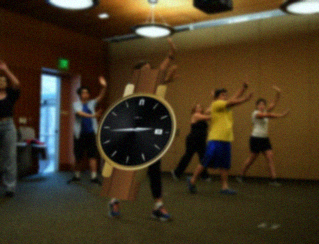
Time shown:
2,44
